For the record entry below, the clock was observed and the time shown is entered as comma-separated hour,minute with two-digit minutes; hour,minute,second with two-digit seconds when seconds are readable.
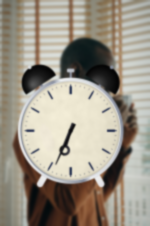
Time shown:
6,34
